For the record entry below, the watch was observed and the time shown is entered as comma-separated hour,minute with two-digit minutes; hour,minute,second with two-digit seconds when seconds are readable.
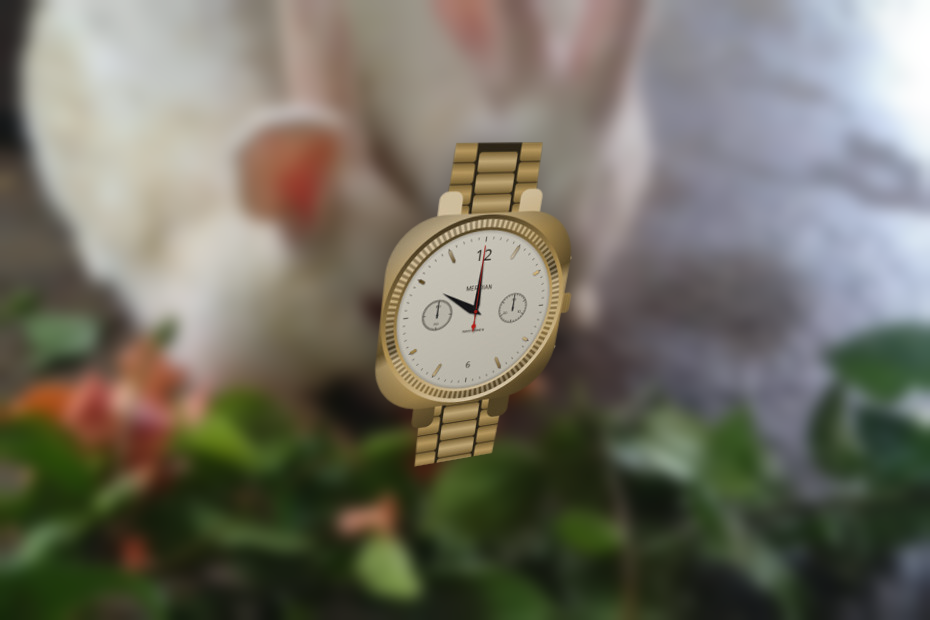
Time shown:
10,00
